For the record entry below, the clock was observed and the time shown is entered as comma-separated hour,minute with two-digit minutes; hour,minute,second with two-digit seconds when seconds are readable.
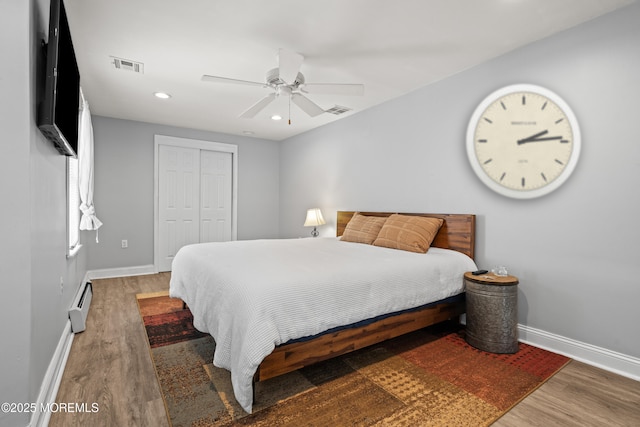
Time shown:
2,14
